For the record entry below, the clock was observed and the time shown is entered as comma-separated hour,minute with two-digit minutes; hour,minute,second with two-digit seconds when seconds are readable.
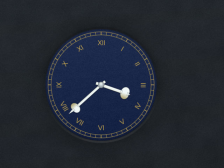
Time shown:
3,38
